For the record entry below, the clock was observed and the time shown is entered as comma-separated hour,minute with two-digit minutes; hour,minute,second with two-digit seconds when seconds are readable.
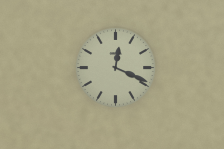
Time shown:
12,19
